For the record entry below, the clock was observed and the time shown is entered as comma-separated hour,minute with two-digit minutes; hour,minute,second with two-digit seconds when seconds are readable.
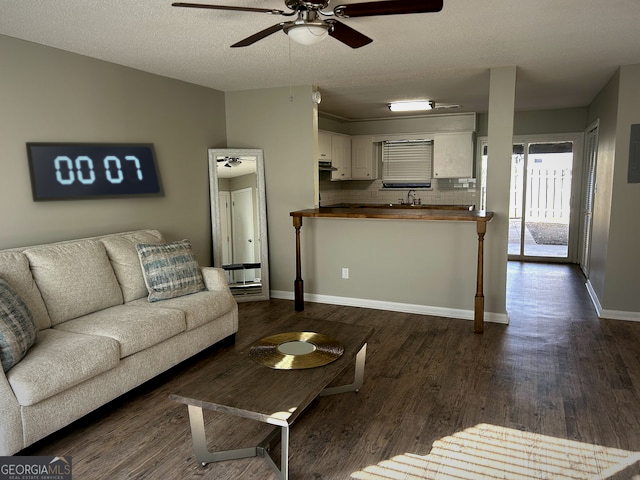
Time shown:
0,07
